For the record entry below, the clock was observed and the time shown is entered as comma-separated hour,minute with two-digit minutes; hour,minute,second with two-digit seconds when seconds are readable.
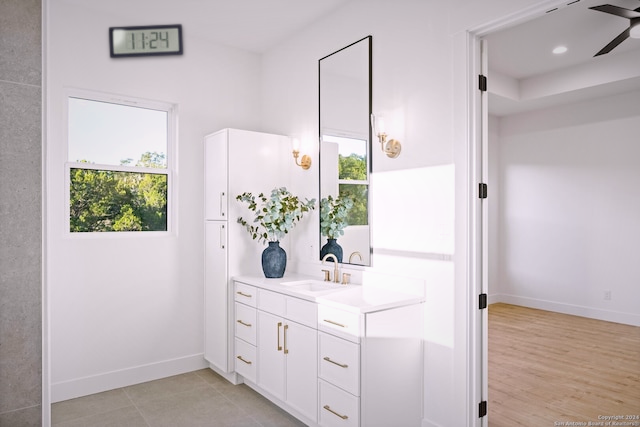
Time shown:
11,24
